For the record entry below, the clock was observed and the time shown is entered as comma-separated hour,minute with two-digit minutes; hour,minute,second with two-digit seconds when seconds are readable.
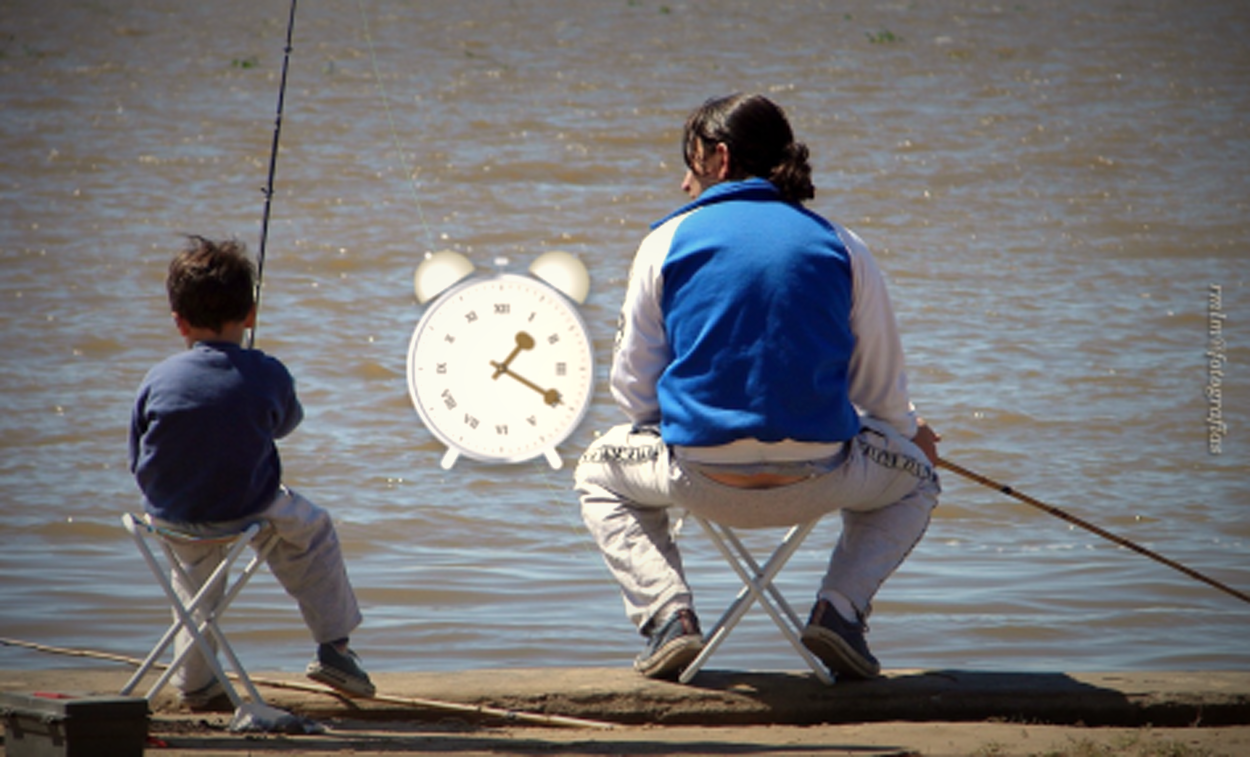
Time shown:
1,20
